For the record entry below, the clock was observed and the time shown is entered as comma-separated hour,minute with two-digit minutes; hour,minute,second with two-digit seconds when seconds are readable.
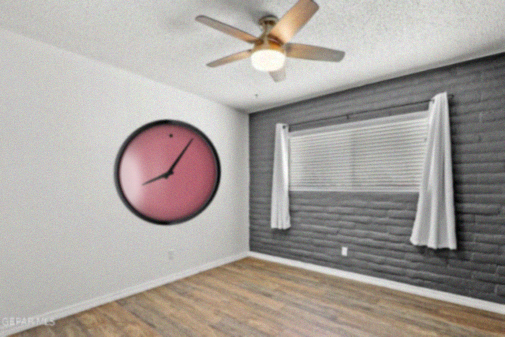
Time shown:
8,05
